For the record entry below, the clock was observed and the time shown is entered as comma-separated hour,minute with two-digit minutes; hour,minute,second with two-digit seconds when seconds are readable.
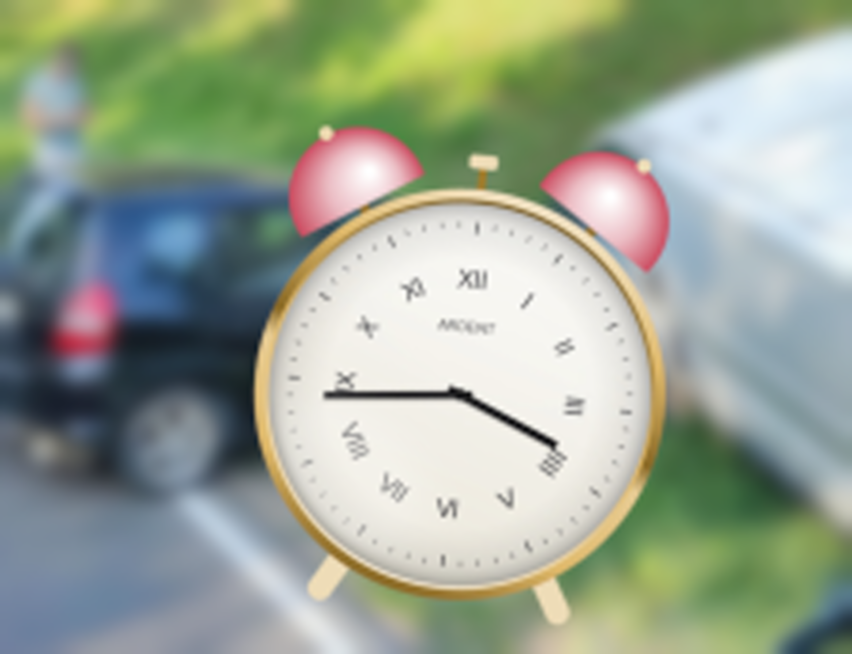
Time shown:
3,44
